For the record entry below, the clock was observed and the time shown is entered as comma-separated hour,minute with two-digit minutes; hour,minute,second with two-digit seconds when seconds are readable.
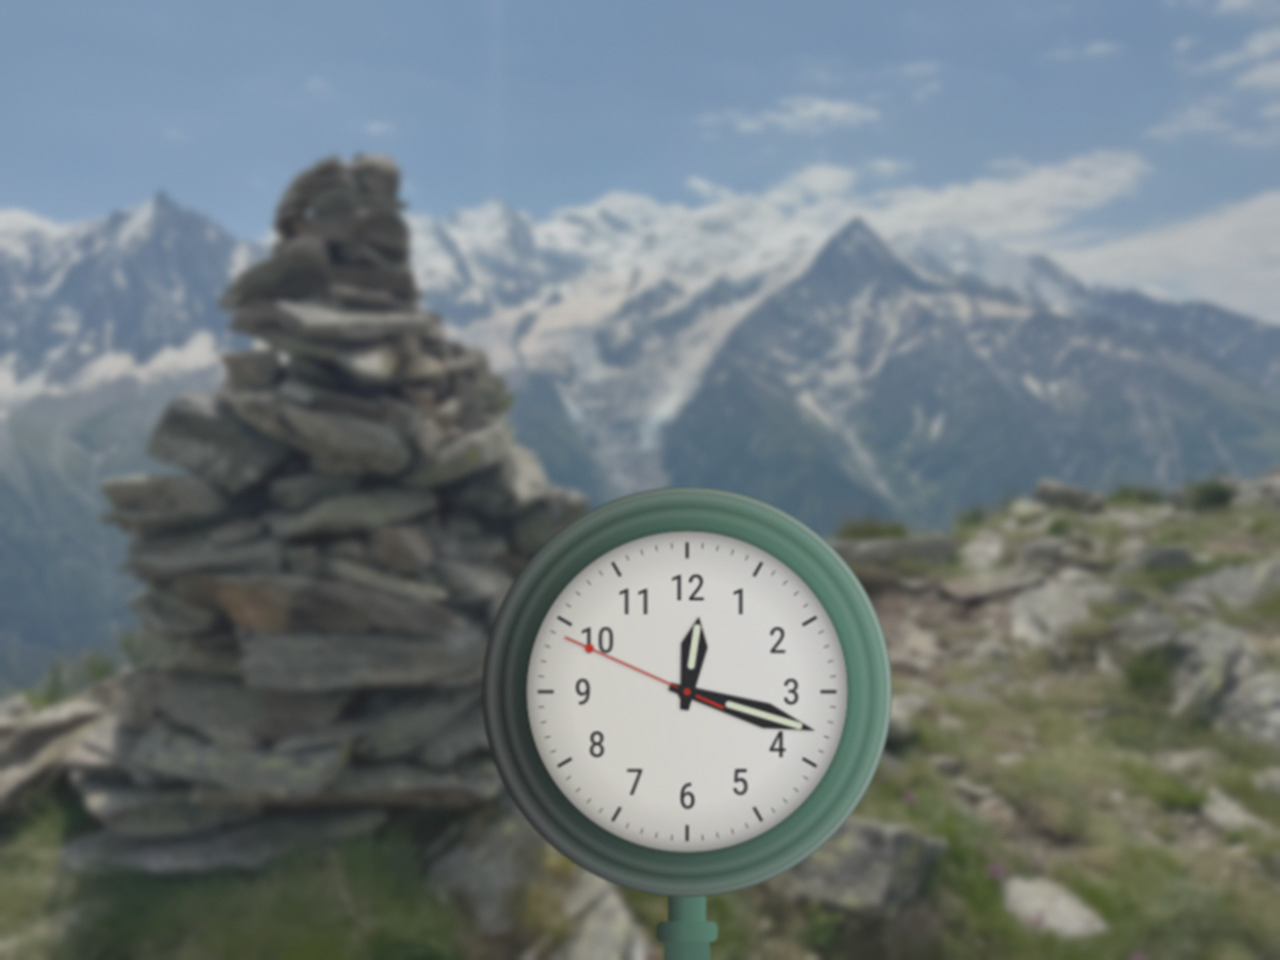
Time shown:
12,17,49
